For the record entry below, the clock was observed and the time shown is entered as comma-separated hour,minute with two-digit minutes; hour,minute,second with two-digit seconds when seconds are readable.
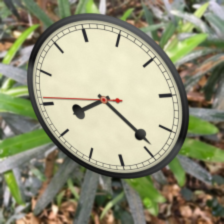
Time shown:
8,23,46
